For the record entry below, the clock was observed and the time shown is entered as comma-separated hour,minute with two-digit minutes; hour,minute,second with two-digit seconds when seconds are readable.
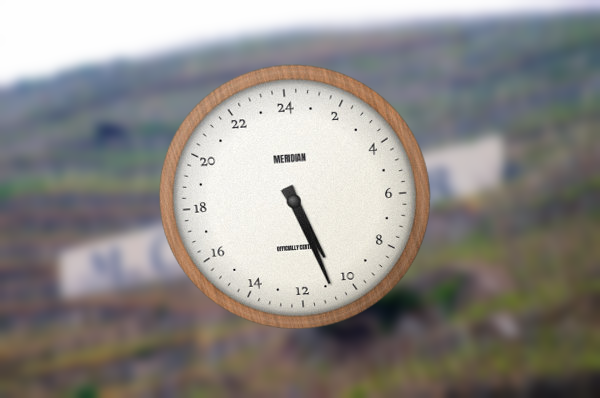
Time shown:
10,27
